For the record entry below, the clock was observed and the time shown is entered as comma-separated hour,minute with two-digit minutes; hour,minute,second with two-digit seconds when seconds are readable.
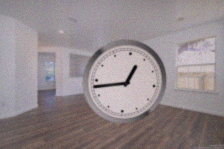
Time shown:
12,43
